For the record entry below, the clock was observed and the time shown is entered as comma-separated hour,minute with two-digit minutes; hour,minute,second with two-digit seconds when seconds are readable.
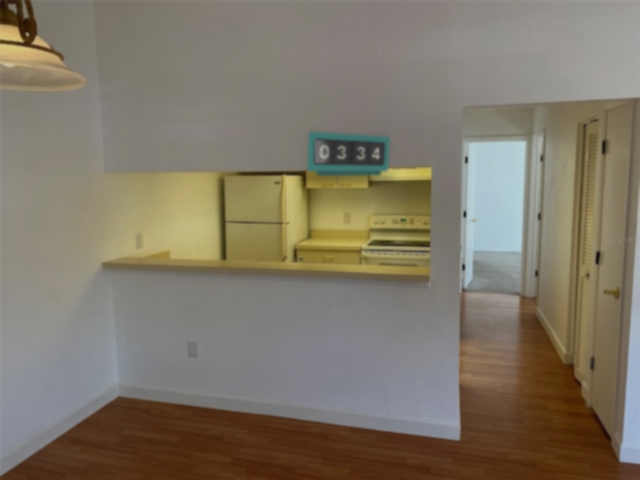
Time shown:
3,34
